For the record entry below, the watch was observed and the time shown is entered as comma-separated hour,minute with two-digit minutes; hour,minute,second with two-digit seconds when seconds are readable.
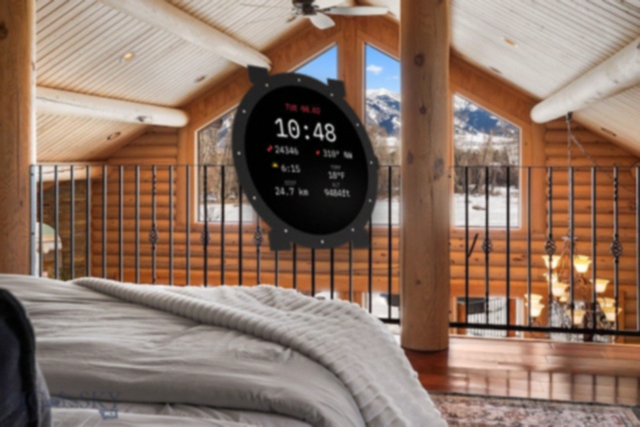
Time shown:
10,48
